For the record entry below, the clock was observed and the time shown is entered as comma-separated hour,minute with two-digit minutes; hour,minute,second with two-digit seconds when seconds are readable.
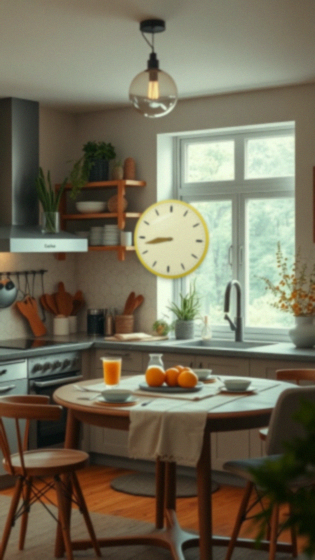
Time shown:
8,43
